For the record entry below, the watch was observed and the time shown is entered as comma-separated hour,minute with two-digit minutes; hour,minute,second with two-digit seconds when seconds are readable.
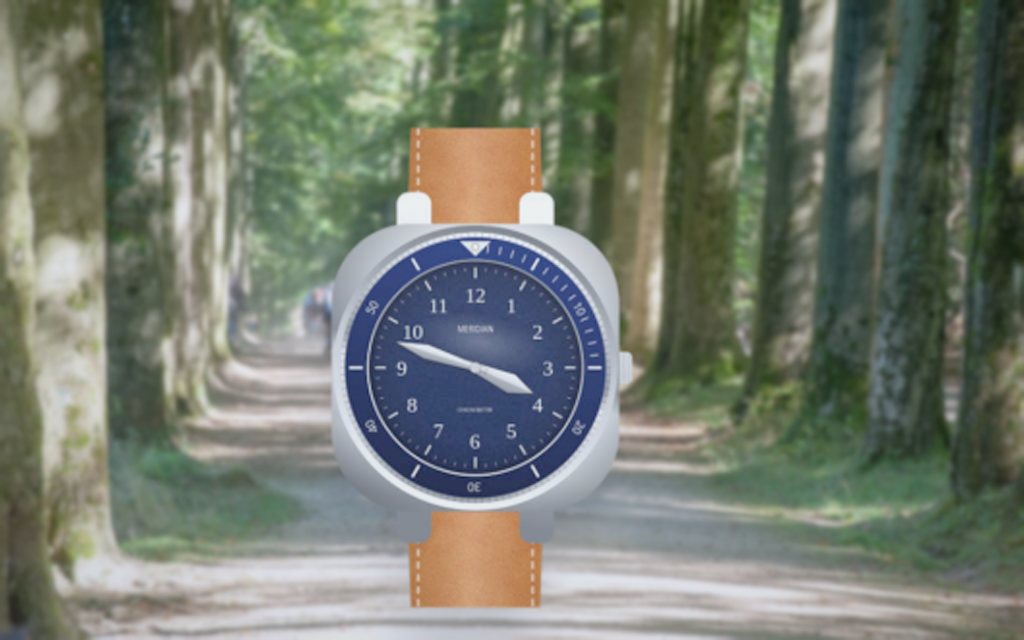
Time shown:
3,48
